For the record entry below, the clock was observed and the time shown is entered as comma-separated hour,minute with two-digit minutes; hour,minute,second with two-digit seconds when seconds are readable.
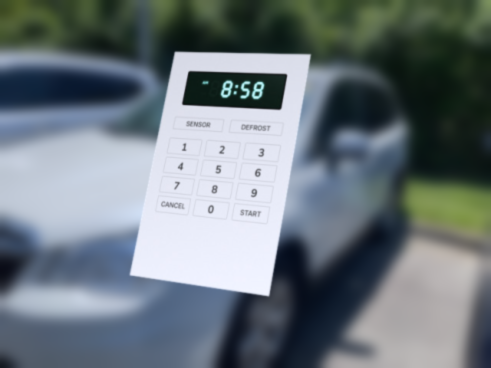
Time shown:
8,58
